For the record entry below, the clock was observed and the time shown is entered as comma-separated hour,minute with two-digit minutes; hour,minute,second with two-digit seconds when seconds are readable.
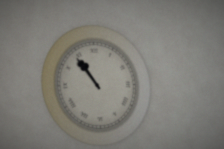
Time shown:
10,54
